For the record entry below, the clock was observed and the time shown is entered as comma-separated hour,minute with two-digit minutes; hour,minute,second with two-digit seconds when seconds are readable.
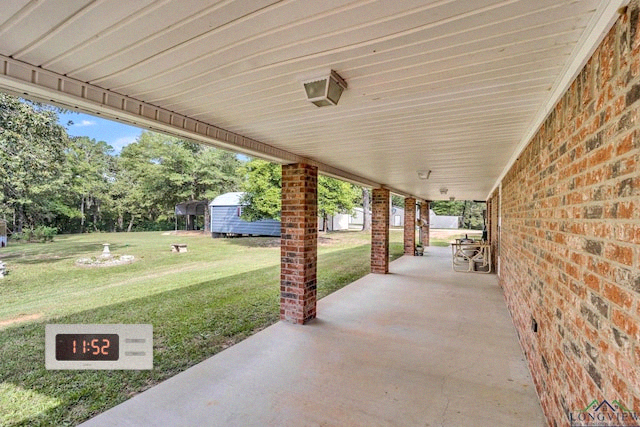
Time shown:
11,52
